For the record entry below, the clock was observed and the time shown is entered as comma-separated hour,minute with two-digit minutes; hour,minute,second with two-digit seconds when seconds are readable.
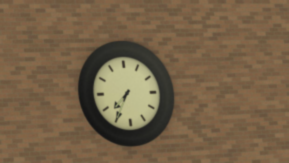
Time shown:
7,35
